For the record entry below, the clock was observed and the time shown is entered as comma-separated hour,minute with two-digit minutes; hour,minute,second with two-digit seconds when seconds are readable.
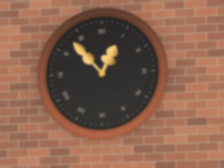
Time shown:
12,53
